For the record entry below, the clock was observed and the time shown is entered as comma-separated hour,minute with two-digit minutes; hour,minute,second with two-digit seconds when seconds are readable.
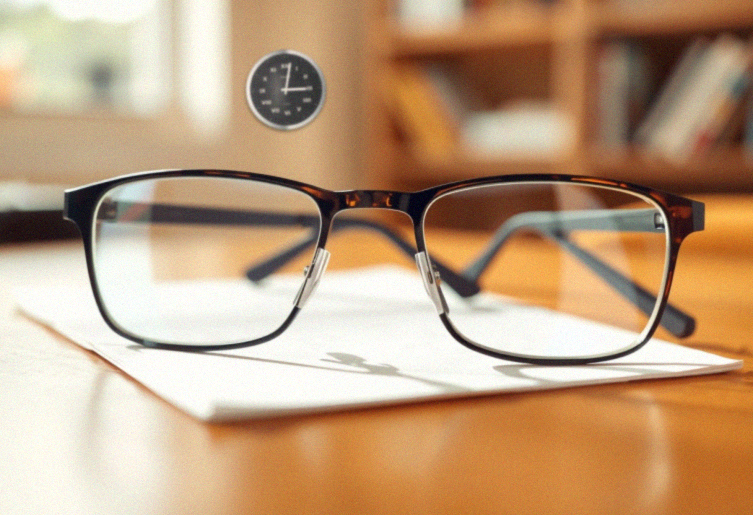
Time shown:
3,02
